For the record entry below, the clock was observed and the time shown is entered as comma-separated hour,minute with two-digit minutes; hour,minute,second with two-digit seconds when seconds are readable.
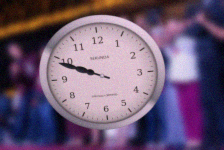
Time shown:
9,49
